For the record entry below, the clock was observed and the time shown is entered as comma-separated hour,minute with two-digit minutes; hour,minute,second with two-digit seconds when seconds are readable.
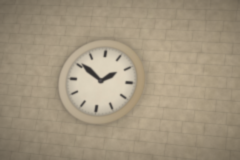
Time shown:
1,51
